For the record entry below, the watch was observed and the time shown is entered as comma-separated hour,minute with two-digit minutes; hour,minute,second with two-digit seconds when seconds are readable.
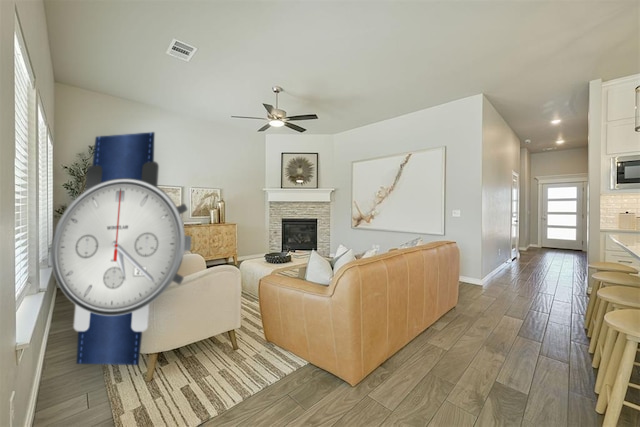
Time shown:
5,22
